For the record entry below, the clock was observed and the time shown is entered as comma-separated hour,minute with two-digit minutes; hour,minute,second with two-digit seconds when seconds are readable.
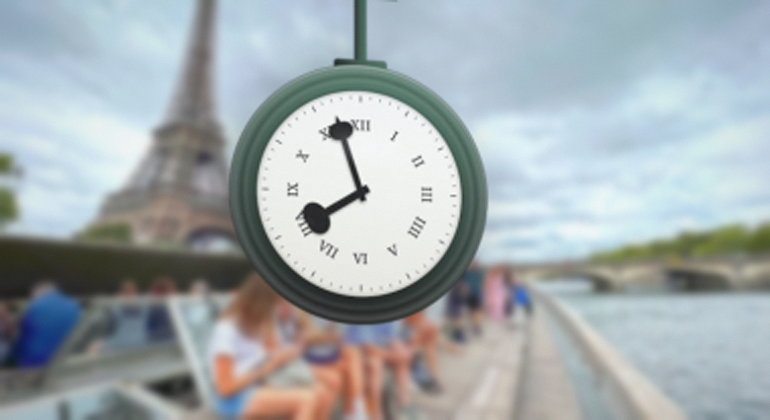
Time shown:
7,57
